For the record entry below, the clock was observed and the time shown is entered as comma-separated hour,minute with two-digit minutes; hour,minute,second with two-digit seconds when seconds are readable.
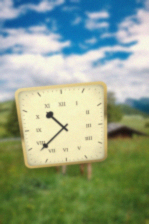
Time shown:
10,38
